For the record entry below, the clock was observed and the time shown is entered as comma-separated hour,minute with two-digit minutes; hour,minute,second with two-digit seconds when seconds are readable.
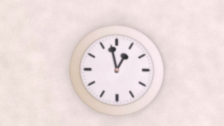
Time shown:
12,58
